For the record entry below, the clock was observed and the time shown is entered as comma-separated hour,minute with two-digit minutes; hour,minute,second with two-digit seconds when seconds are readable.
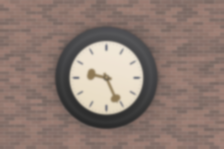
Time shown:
9,26
